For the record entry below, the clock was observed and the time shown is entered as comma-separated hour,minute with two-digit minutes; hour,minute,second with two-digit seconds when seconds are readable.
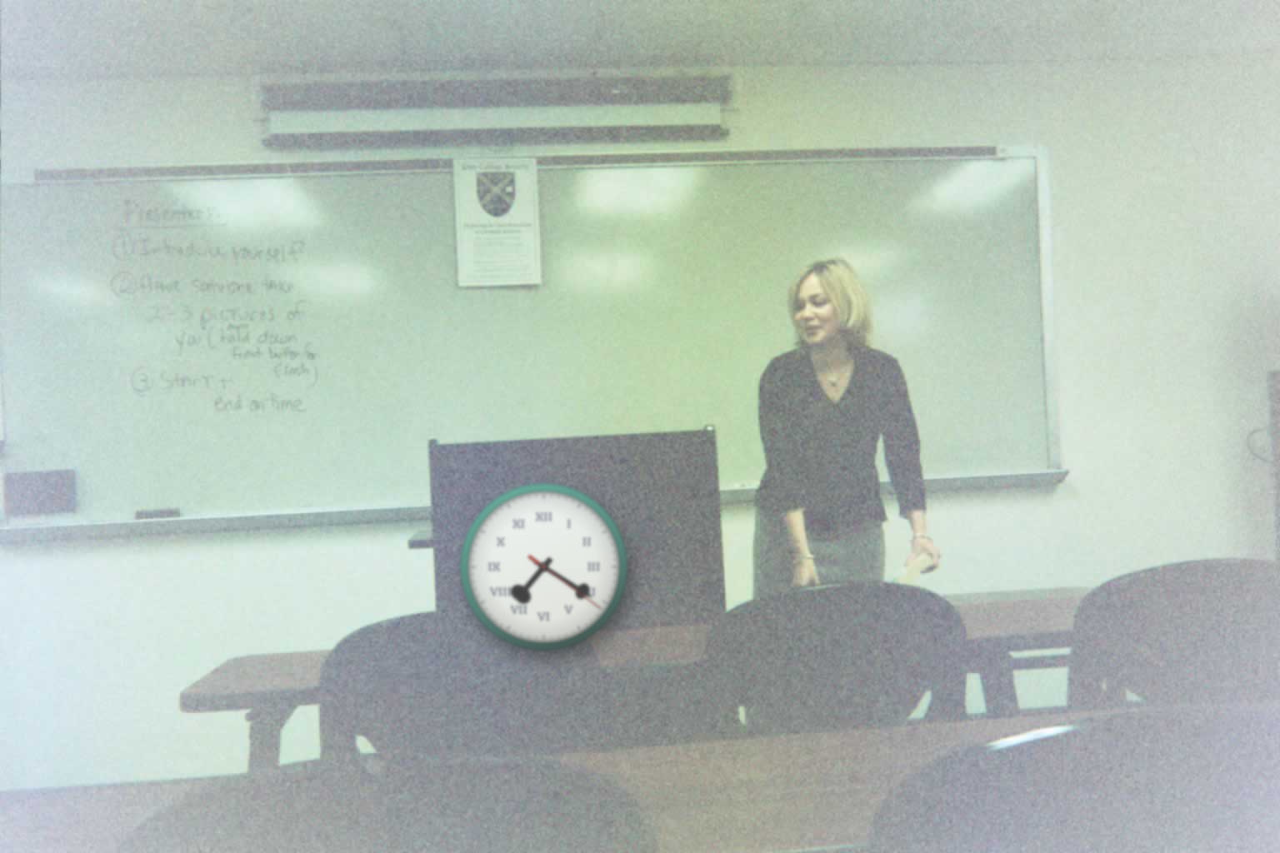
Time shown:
7,20,21
